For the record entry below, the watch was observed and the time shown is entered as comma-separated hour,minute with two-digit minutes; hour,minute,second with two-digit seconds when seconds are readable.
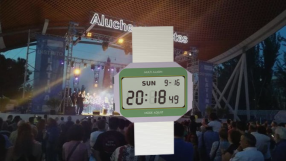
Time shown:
20,18,49
